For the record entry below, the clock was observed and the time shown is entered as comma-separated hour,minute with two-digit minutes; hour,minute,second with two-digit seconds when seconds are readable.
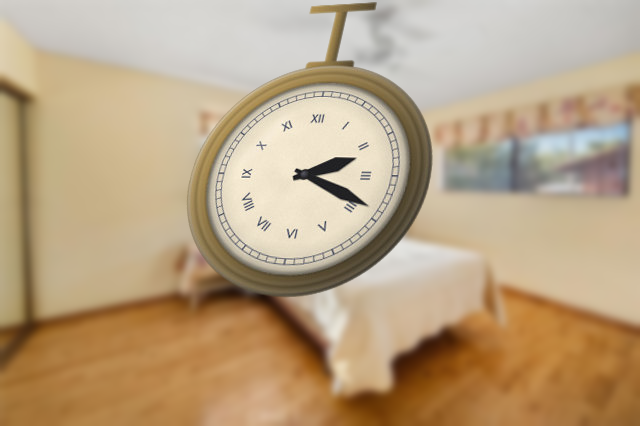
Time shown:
2,19
